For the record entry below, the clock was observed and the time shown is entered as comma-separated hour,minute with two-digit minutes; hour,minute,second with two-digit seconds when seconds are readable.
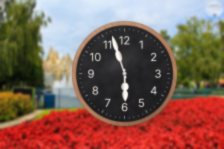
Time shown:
5,57
